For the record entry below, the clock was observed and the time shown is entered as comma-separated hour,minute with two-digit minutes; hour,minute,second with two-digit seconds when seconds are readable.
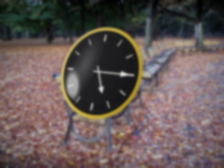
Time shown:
5,15
